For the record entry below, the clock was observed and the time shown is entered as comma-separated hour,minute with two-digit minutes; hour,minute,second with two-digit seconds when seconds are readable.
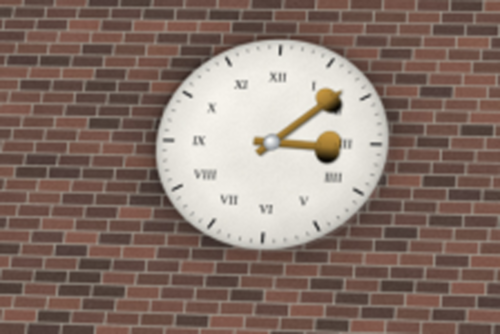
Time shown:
3,08
